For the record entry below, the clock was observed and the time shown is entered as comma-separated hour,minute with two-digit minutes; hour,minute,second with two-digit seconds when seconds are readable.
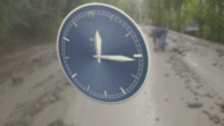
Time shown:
12,16
